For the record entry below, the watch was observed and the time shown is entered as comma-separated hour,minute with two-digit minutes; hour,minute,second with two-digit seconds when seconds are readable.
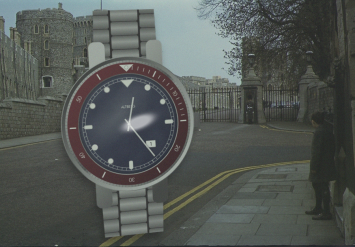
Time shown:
12,24
